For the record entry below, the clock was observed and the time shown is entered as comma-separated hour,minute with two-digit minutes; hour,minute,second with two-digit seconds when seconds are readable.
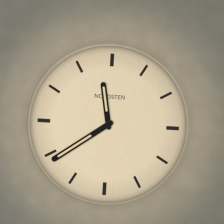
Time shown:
11,39
